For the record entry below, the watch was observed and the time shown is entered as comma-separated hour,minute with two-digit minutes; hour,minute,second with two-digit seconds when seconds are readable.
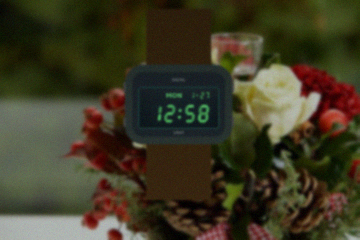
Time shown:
12,58
